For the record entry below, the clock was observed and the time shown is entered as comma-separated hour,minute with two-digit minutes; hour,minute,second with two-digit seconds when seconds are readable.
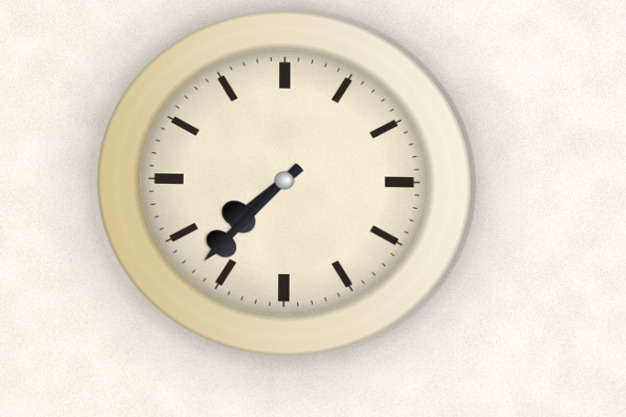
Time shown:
7,37
